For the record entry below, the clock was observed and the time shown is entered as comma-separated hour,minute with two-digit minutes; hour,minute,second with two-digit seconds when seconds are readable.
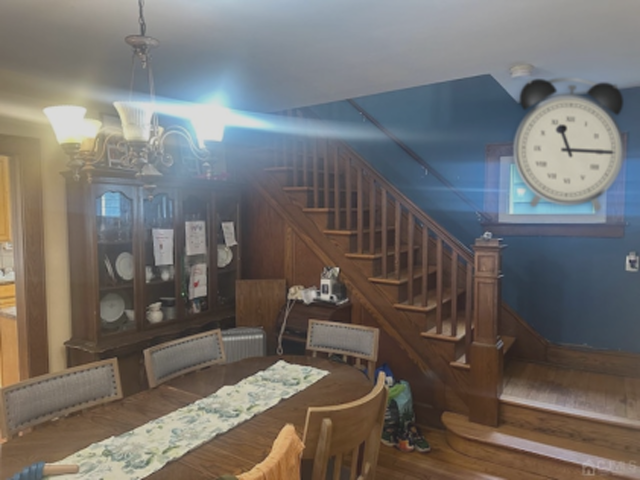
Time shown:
11,15
